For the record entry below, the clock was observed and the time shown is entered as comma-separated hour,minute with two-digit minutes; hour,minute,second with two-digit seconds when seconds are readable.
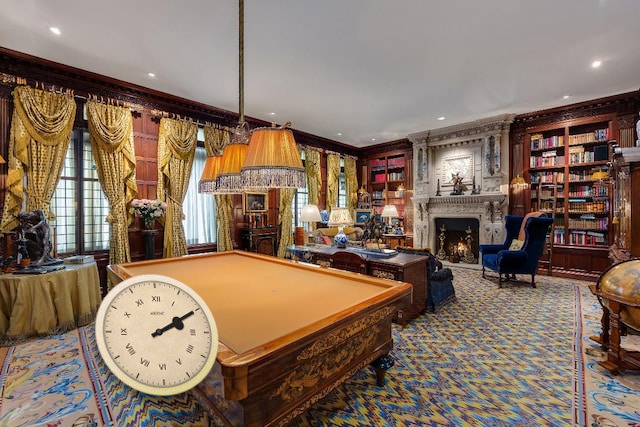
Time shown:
2,10
